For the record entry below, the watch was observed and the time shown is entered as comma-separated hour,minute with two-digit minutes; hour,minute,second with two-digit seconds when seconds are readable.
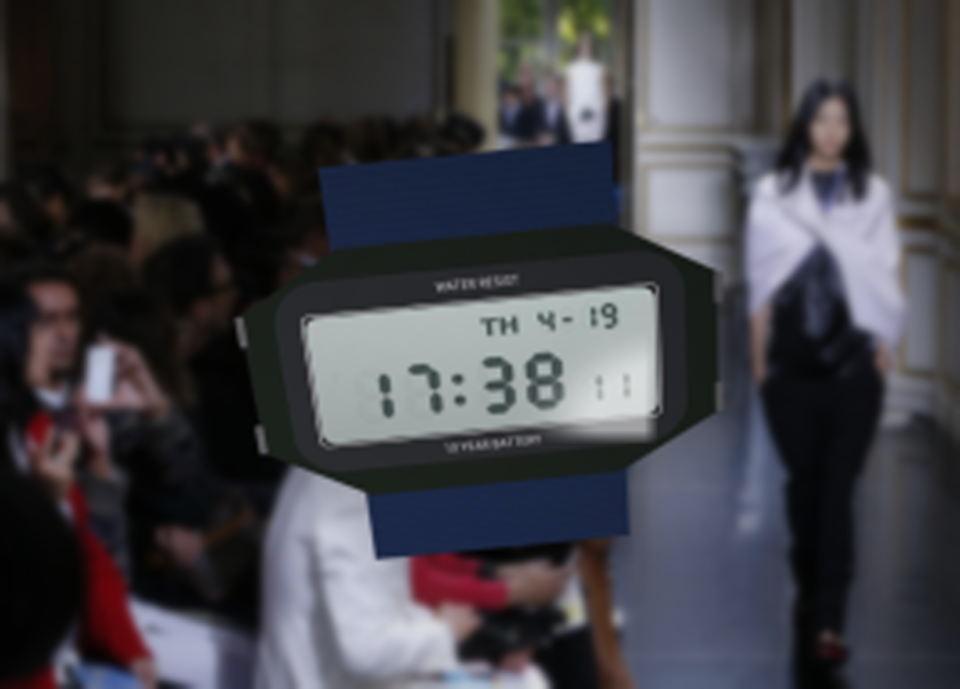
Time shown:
17,38,11
